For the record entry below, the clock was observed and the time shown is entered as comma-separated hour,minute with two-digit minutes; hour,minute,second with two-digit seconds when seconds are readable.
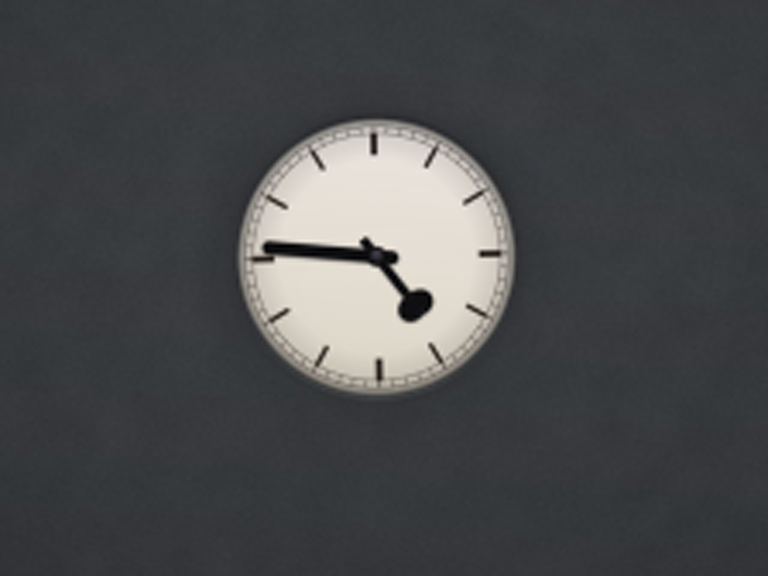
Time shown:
4,46
